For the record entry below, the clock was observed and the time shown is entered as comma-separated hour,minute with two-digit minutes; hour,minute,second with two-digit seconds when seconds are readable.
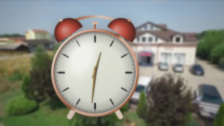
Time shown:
12,31
